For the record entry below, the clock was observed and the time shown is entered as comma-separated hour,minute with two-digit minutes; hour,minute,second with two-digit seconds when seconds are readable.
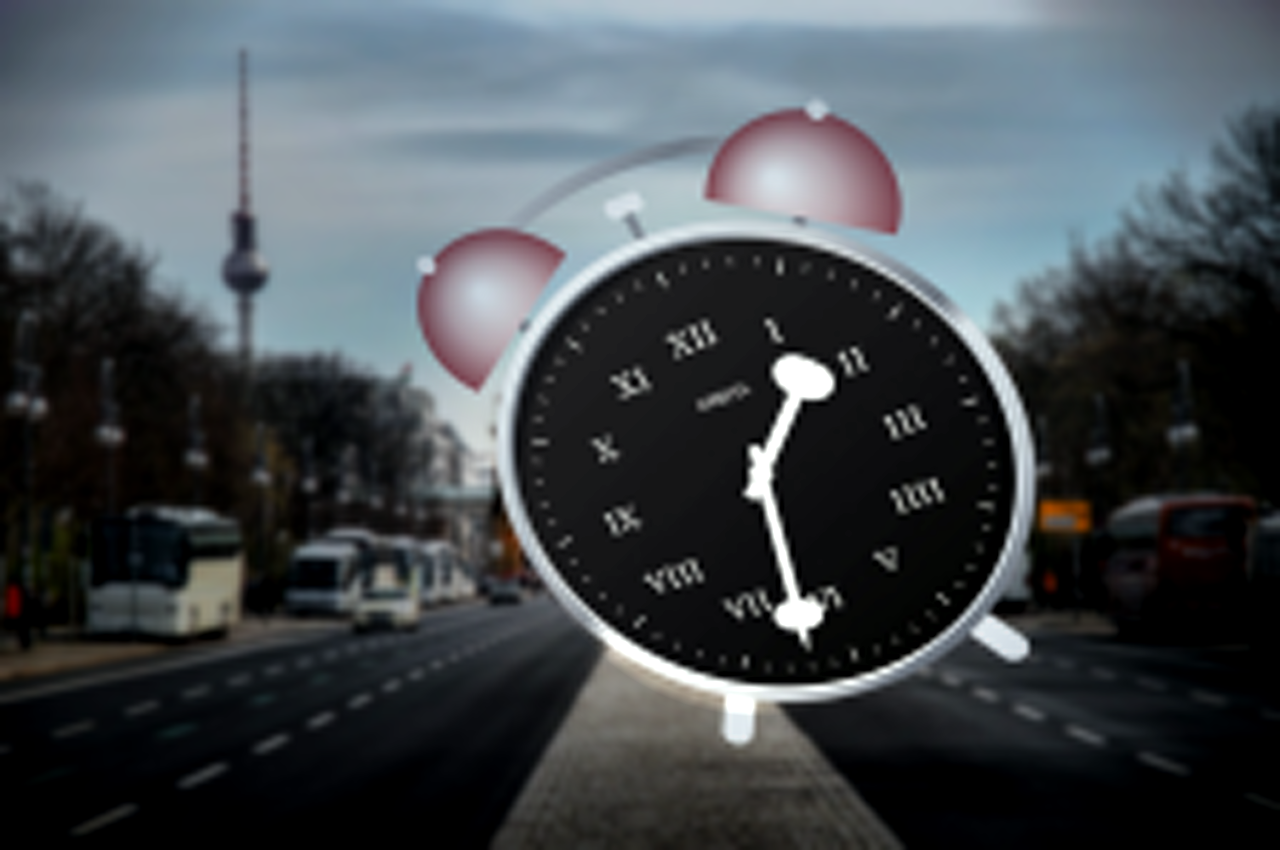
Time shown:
1,32
